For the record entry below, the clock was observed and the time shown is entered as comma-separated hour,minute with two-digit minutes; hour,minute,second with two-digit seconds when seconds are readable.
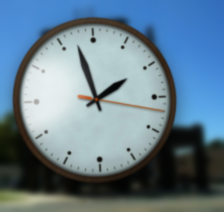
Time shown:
1,57,17
